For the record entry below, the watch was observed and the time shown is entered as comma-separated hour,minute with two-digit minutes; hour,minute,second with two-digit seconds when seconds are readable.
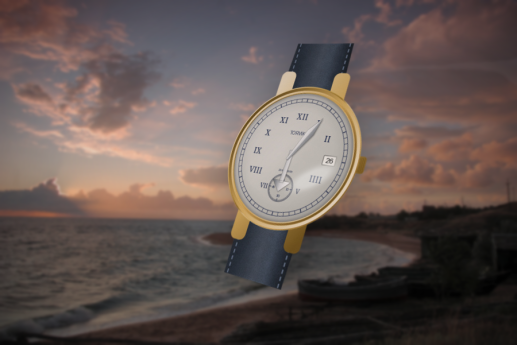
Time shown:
6,05
